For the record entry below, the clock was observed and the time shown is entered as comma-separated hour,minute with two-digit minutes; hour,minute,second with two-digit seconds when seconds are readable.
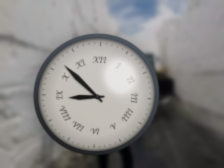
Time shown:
8,52
